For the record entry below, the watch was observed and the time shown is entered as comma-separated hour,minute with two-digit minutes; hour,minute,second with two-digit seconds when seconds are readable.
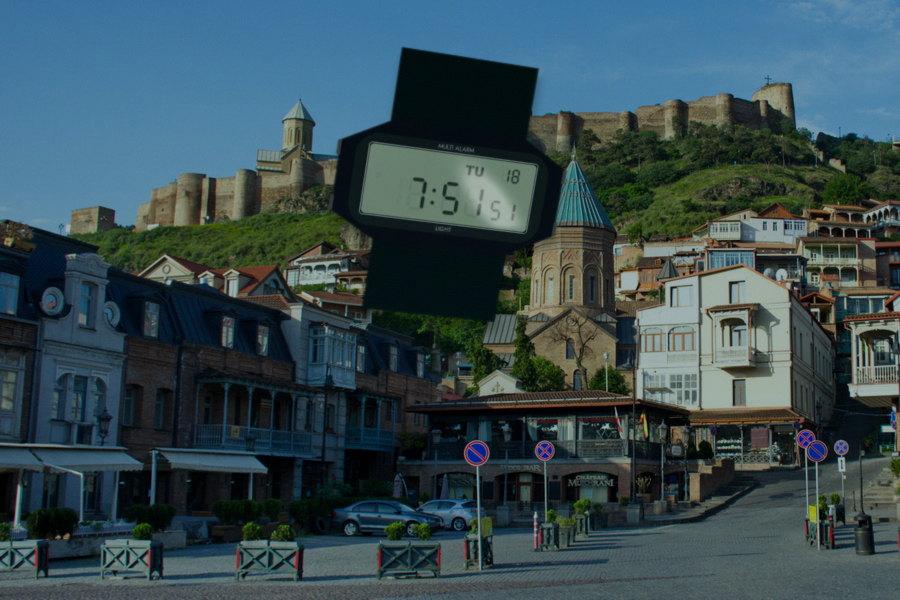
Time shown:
7,51,51
